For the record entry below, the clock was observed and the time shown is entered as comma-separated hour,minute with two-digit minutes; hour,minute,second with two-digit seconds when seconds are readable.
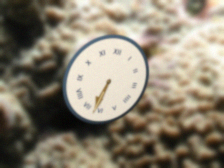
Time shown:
6,32
